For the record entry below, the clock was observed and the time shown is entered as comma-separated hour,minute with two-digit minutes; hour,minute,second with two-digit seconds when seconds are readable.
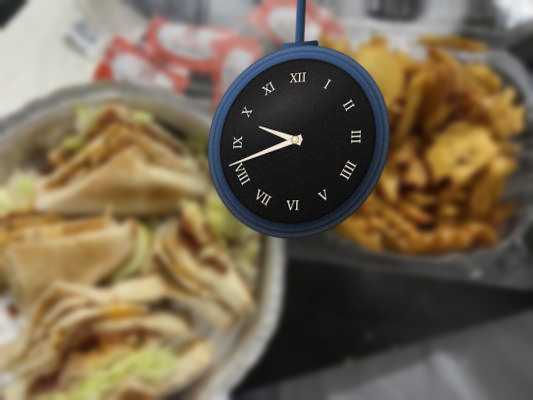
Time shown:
9,42
